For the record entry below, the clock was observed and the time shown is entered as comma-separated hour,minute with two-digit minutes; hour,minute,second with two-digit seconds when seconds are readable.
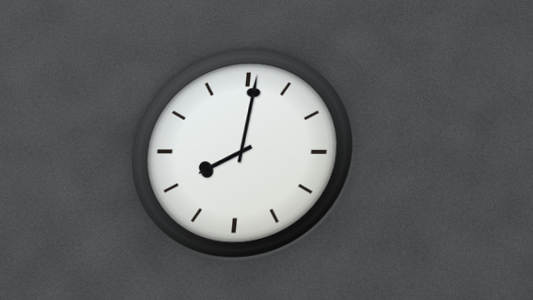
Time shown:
8,01
